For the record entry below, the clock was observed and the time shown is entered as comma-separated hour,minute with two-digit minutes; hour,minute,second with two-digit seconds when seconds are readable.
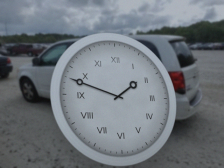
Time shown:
1,48
